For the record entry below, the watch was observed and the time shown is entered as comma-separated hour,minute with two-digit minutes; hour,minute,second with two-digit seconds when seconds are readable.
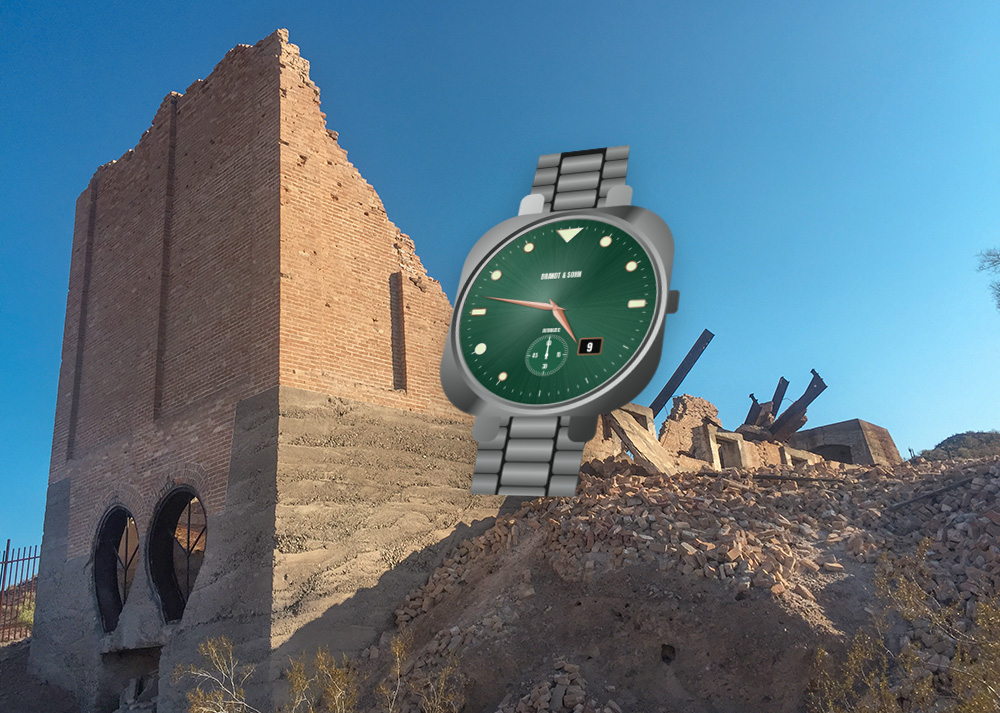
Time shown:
4,47
